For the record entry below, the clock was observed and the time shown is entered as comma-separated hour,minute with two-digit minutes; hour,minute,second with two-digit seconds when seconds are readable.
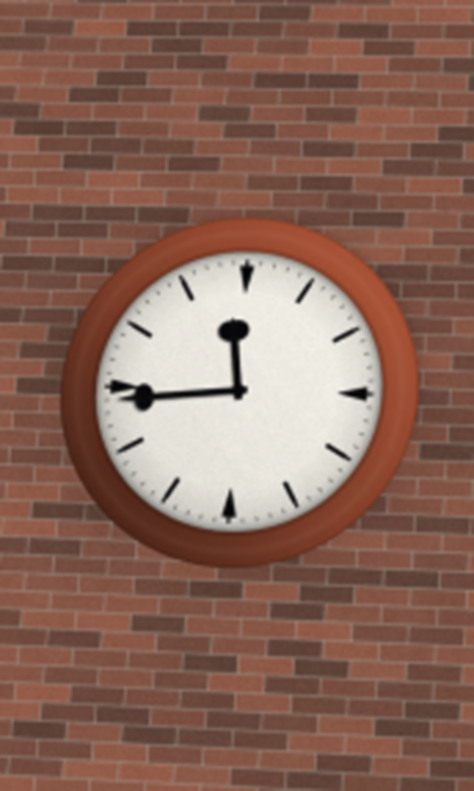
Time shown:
11,44
